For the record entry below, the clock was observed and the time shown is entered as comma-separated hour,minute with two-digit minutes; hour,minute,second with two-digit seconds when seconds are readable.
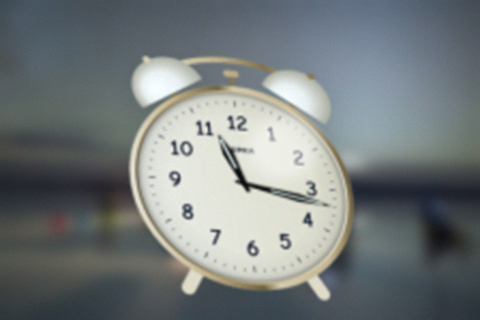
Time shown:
11,17
